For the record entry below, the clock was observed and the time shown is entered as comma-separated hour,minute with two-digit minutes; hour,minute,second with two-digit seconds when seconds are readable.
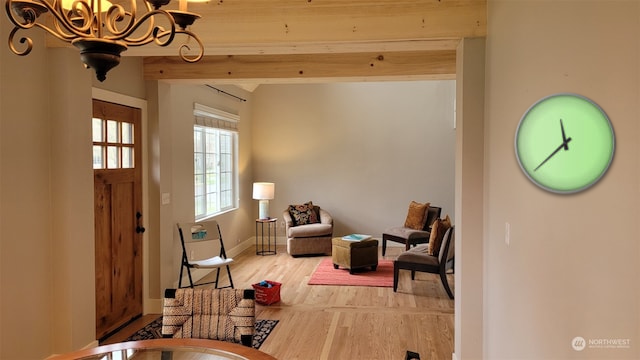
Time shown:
11,38
